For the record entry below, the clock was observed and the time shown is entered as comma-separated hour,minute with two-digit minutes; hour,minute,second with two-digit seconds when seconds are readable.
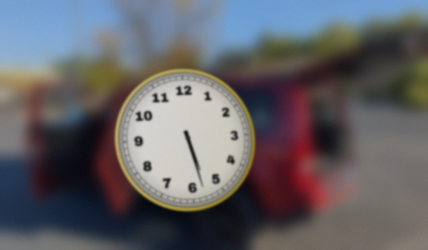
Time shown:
5,28
